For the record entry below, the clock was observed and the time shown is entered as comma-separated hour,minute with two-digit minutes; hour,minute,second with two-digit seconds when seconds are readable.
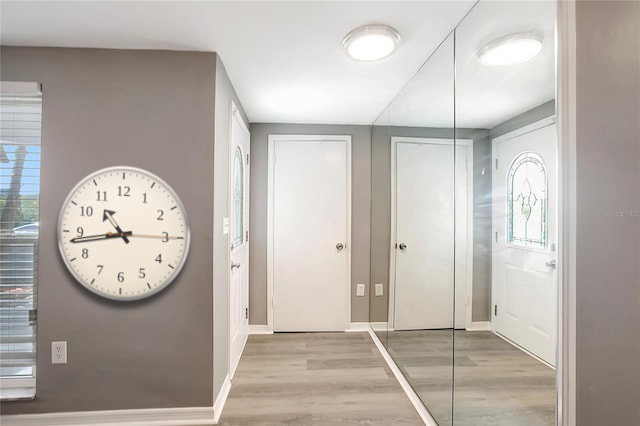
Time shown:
10,43,15
